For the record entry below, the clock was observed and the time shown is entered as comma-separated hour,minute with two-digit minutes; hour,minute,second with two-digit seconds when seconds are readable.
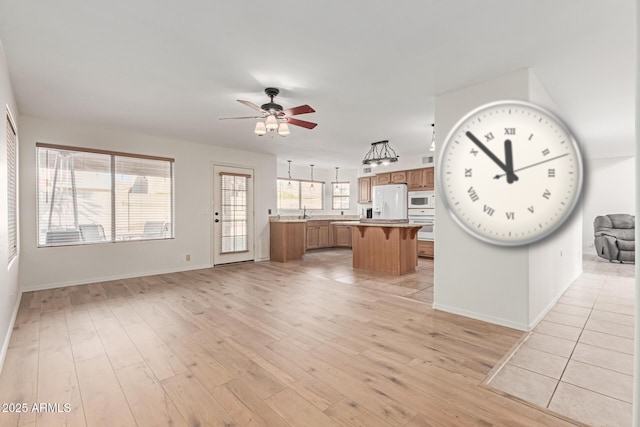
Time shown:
11,52,12
